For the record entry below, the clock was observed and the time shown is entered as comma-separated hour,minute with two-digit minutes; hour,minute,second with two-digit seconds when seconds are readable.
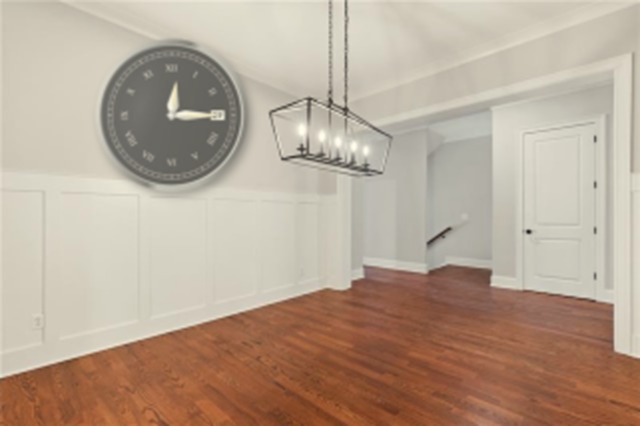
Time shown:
12,15
